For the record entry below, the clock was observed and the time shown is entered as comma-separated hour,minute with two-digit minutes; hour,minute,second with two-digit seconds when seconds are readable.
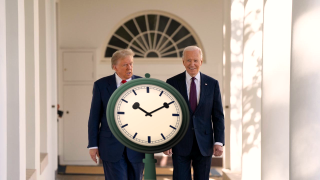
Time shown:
10,10
